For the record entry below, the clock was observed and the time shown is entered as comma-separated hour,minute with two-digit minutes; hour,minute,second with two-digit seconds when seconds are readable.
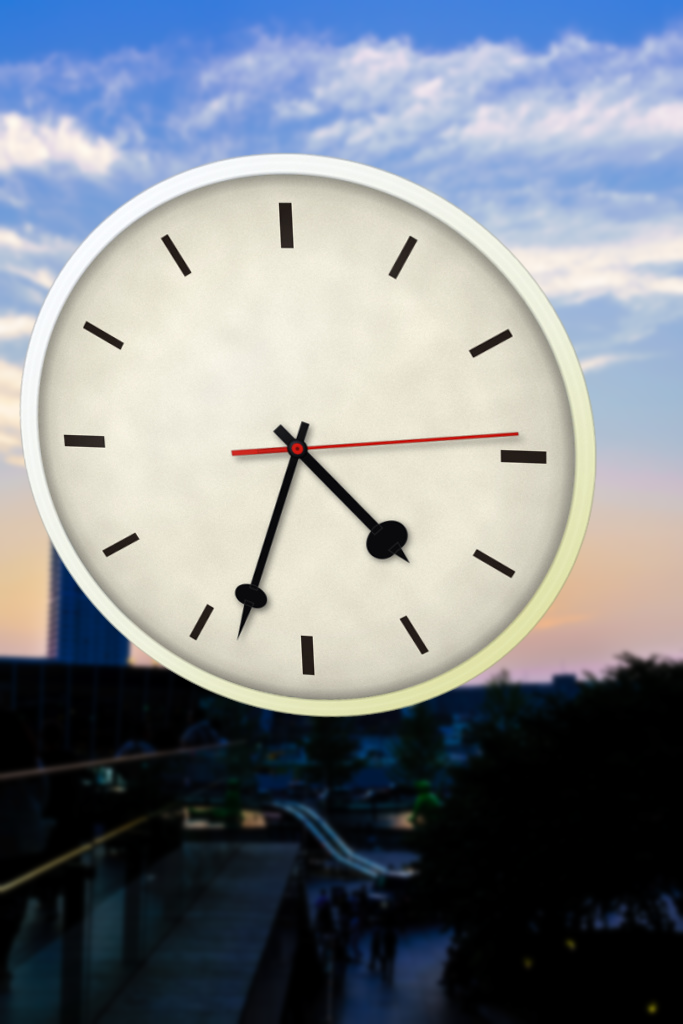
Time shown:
4,33,14
